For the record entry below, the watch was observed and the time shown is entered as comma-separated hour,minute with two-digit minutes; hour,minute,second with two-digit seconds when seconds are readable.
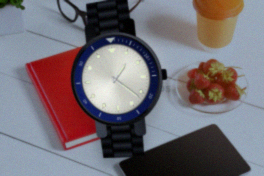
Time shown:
1,22
